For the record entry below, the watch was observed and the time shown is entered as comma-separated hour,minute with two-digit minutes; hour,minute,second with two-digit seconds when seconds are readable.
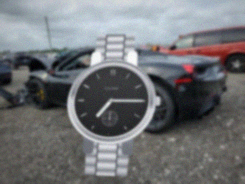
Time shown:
7,15
